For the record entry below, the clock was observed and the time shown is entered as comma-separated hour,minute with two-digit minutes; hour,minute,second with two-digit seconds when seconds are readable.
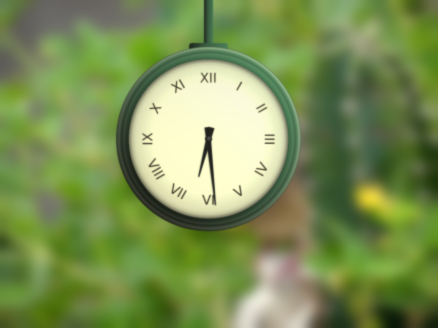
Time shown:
6,29
